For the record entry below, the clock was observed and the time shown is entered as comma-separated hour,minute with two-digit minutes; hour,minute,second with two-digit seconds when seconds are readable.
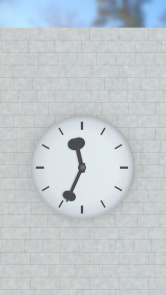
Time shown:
11,34
